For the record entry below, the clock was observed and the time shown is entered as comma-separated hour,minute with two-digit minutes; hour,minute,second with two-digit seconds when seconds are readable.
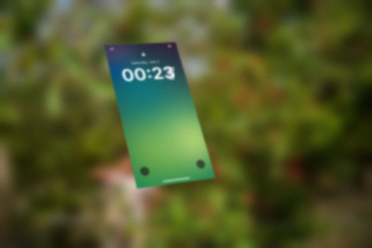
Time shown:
0,23
